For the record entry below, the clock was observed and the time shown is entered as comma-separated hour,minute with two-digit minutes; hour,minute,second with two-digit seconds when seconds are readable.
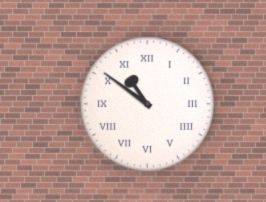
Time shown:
10,51
